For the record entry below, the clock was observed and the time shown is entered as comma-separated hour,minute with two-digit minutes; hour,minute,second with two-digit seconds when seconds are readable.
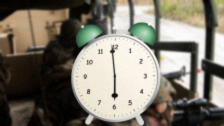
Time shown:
5,59
